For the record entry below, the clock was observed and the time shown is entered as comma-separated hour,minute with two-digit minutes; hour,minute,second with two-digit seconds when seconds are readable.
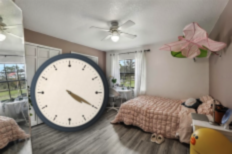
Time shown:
4,20
